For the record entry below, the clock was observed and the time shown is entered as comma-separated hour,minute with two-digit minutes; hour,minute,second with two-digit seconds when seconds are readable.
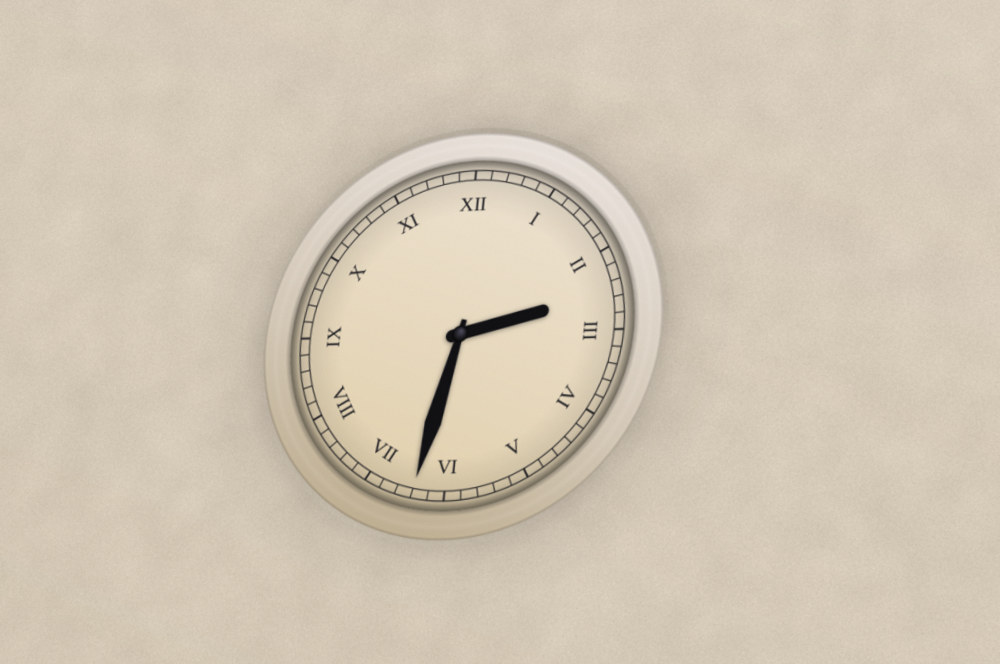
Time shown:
2,32
